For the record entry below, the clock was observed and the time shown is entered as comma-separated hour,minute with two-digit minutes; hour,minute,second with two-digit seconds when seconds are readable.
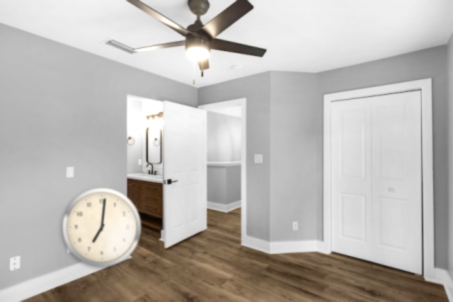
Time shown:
7,01
